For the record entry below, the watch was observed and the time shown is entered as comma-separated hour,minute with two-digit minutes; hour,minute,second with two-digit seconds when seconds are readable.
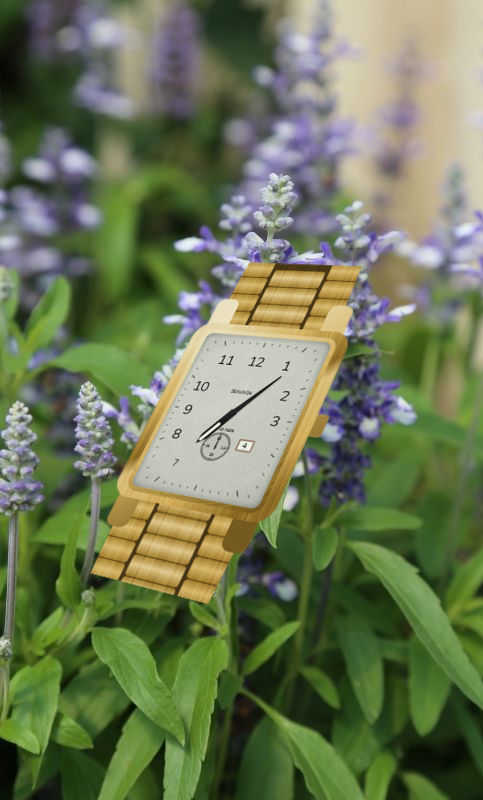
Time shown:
7,06
